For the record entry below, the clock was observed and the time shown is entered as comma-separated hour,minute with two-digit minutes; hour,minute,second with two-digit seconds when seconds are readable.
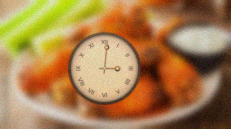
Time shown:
3,01
